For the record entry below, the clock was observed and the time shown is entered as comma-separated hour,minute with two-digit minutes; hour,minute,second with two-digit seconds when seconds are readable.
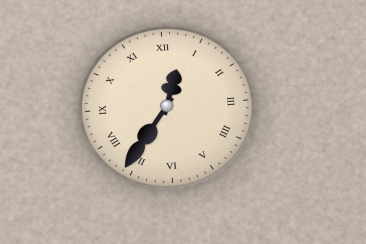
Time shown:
12,36
